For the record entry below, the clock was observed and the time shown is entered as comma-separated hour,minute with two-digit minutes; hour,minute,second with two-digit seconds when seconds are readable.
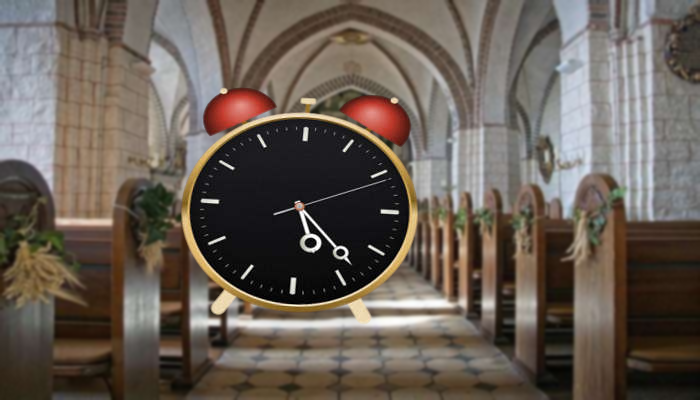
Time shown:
5,23,11
